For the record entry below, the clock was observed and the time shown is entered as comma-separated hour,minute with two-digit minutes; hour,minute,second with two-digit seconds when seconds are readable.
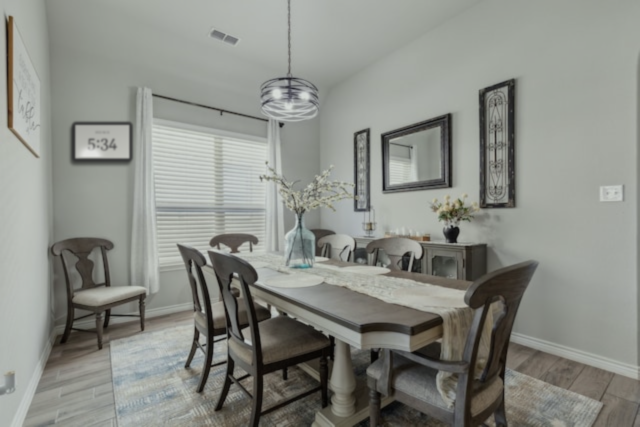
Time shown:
5,34
